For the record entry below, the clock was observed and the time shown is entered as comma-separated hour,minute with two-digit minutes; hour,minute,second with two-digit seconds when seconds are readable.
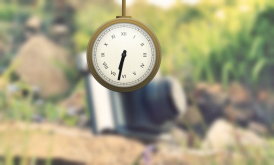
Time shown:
6,32
